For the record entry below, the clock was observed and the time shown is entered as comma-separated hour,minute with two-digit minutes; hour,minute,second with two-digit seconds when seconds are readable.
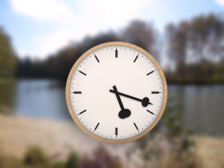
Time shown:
5,18
